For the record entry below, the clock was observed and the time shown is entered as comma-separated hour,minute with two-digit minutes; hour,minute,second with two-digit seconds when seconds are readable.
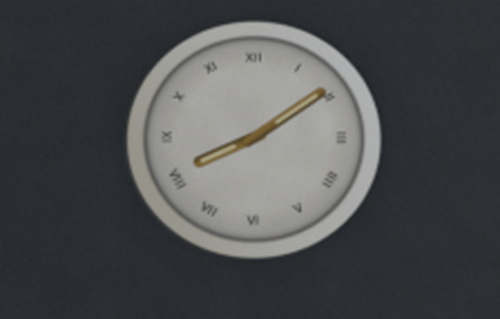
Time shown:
8,09
